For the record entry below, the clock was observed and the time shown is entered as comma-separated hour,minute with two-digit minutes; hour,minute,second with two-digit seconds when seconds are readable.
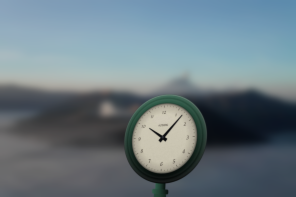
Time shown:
10,07
